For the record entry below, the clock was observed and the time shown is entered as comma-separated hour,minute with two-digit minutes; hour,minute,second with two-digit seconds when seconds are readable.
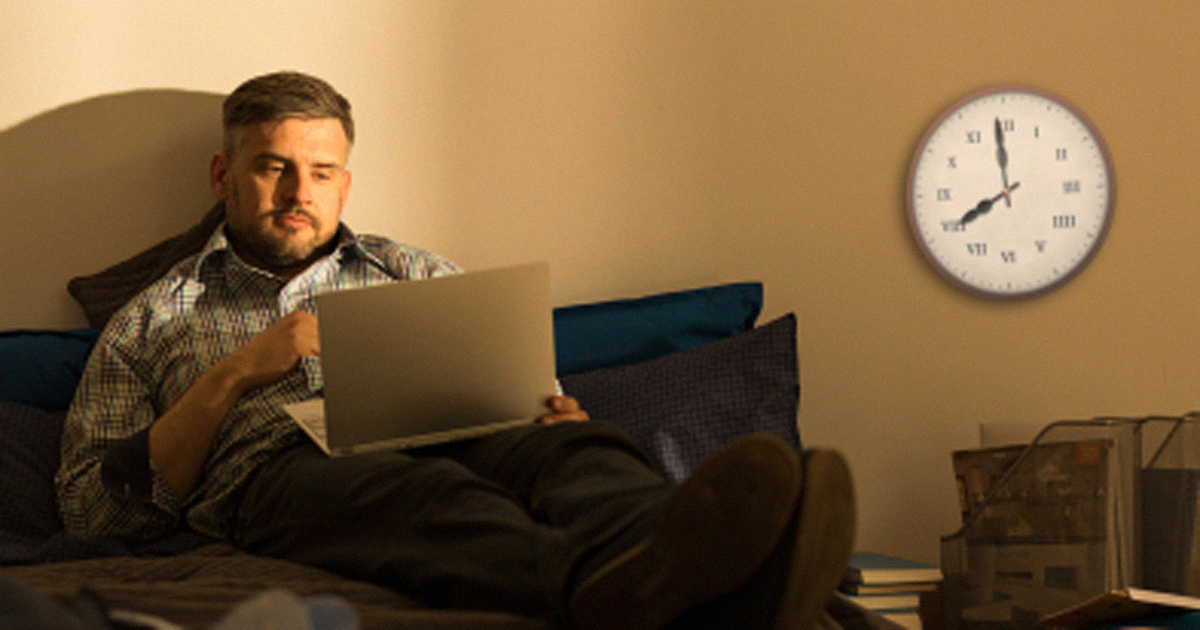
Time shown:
7,59
